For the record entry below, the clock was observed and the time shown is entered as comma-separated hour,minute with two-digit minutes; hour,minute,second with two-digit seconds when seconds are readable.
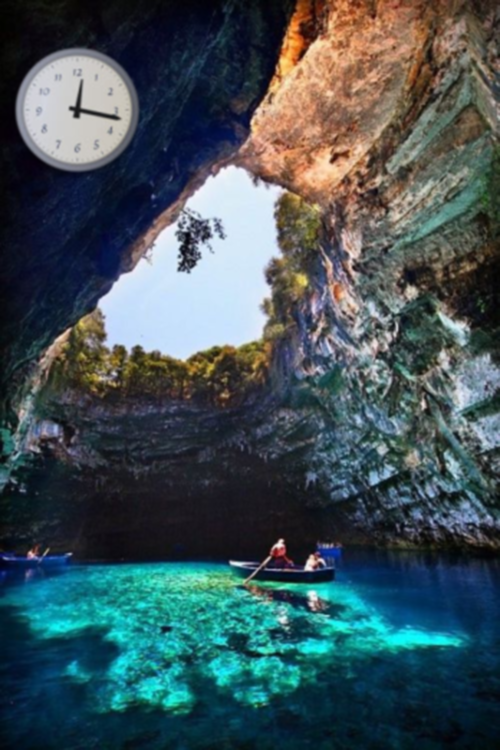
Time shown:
12,17
